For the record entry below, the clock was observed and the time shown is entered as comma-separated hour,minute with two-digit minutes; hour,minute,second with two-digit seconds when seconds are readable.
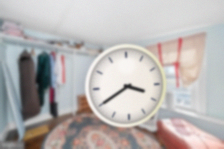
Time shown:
3,40
